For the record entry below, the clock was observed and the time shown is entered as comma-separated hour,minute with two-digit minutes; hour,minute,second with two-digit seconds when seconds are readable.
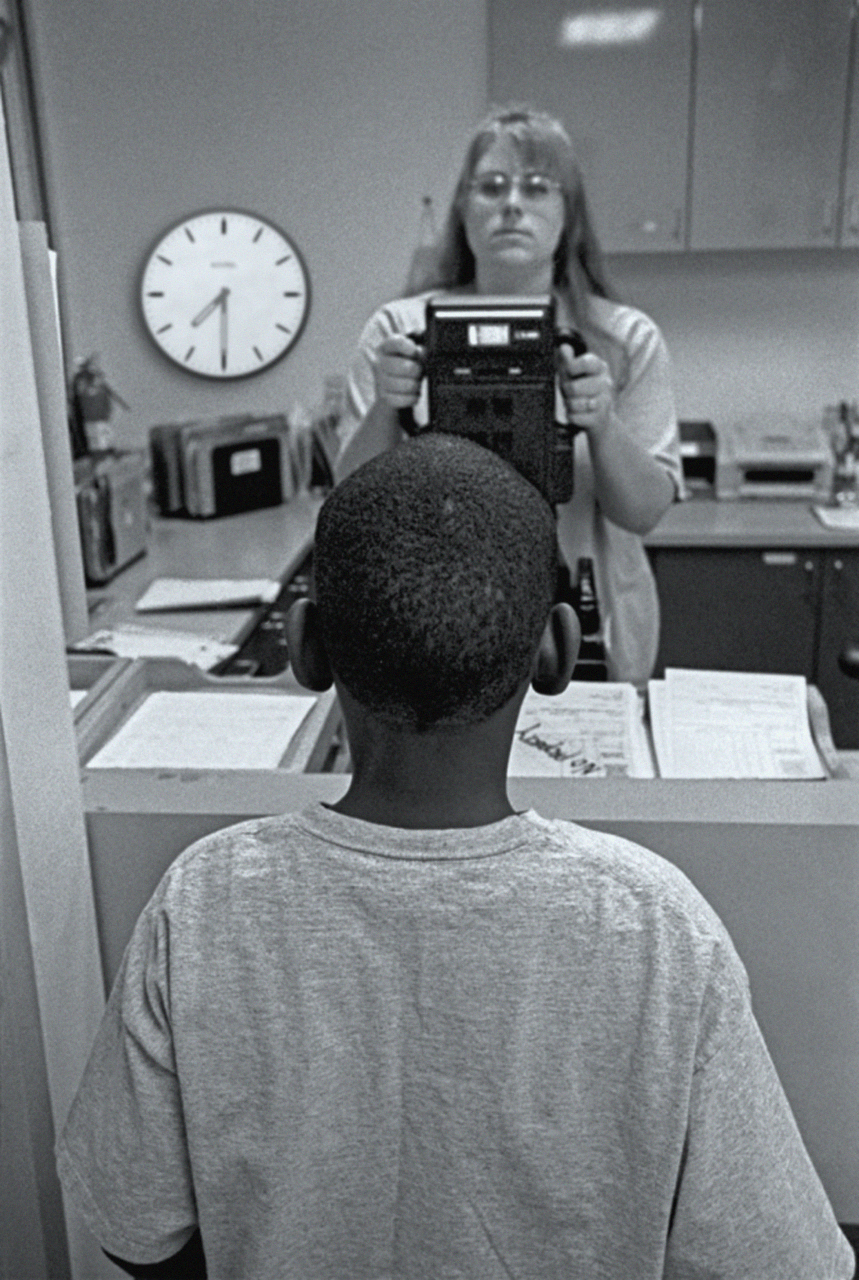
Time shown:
7,30
